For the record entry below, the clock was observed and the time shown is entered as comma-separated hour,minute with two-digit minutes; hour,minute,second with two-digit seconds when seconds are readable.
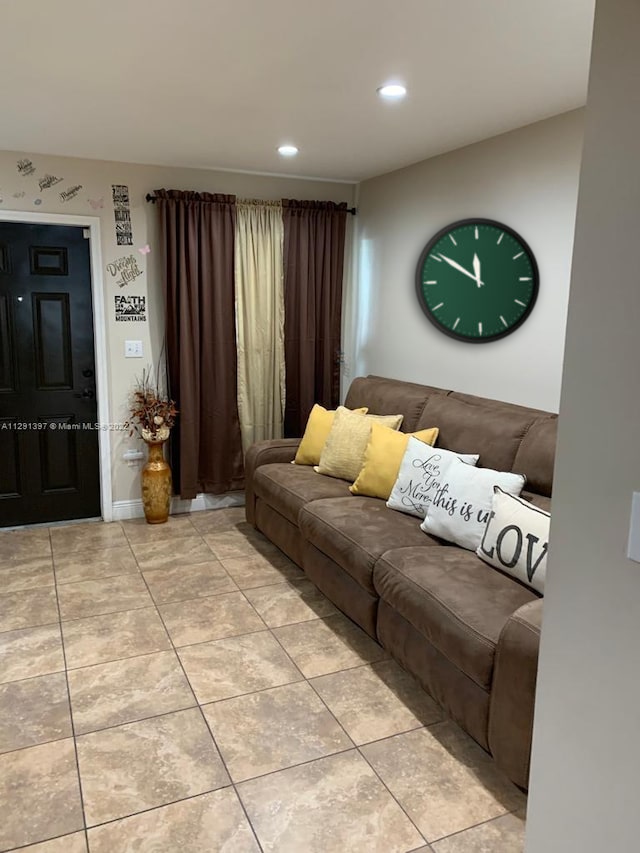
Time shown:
11,51
